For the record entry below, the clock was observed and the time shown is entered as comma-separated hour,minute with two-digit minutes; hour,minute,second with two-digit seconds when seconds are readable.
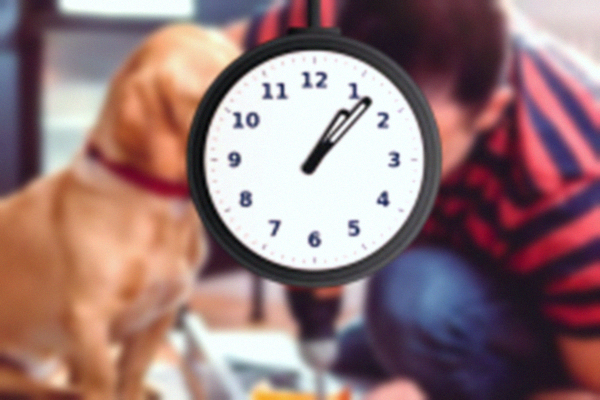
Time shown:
1,07
